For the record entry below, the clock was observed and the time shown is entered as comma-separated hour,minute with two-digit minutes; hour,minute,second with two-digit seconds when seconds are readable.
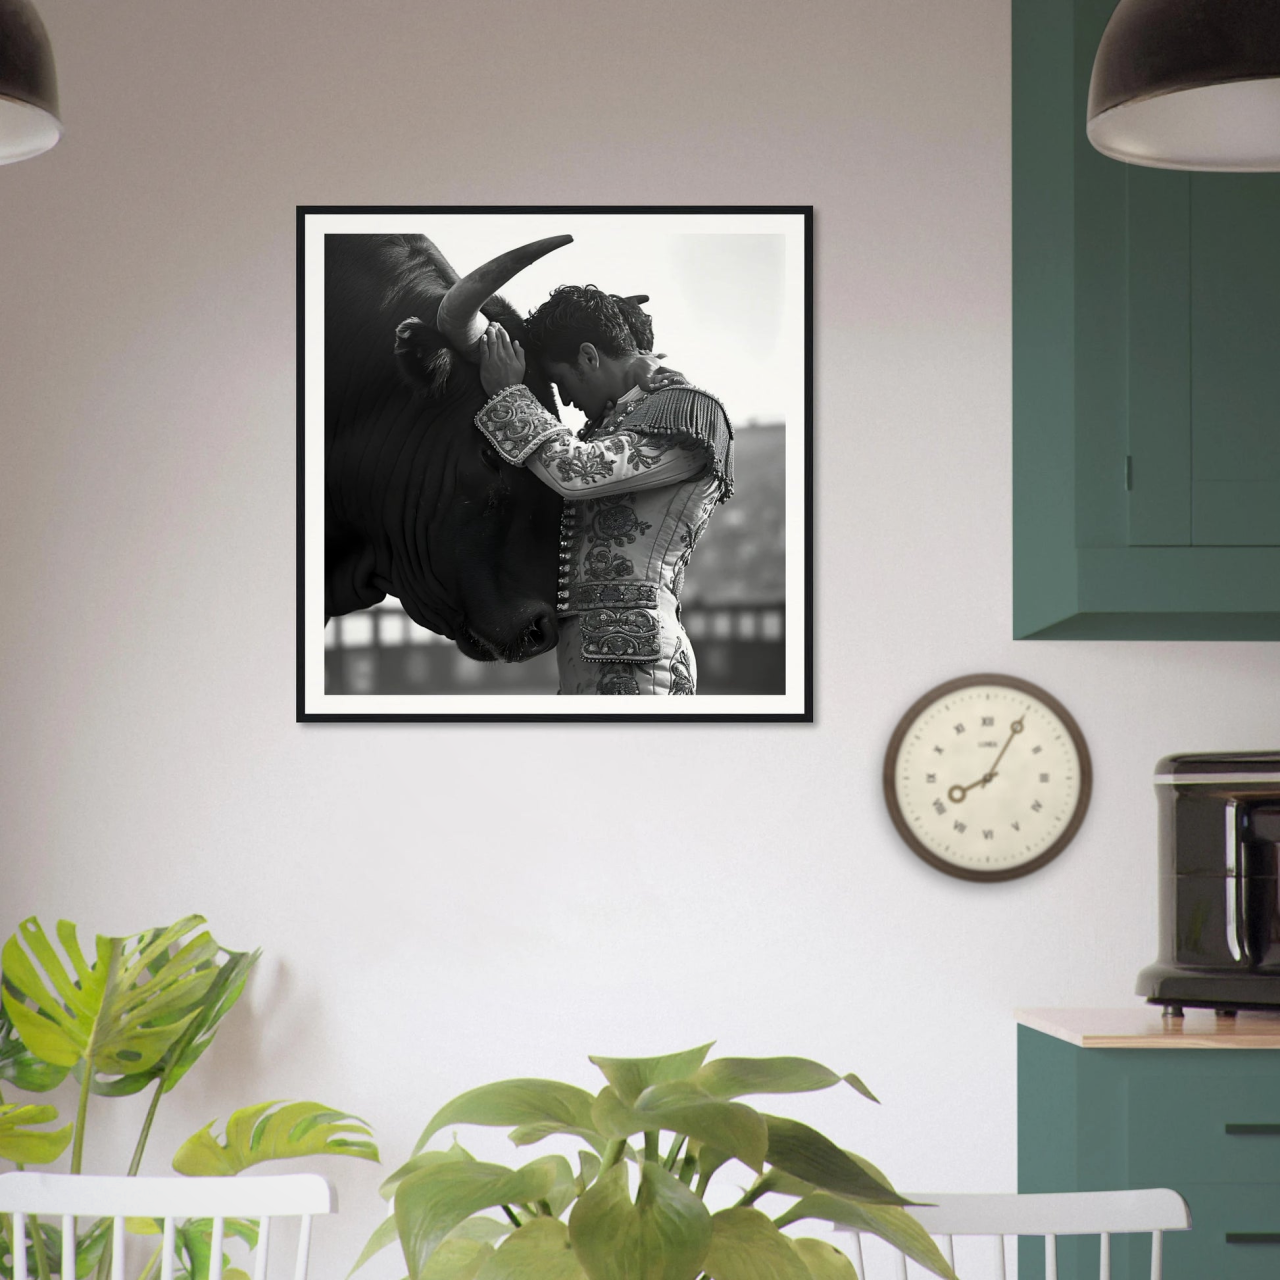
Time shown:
8,05
